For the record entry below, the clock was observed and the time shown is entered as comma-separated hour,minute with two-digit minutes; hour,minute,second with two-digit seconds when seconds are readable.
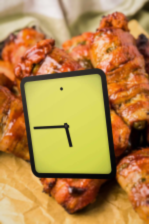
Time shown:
5,45
